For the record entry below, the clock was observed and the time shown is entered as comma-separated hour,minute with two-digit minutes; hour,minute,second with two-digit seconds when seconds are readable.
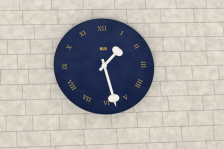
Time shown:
1,28
